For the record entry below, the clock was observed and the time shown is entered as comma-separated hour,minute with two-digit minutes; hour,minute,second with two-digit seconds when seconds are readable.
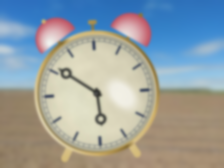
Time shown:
5,51
